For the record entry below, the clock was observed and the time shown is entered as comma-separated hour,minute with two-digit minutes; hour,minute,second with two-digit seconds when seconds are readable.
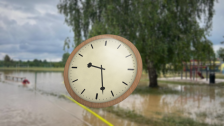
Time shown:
9,28
